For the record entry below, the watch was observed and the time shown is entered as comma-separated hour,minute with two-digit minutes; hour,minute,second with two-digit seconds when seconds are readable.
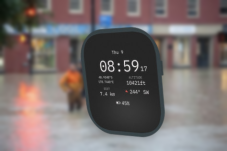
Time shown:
8,59
